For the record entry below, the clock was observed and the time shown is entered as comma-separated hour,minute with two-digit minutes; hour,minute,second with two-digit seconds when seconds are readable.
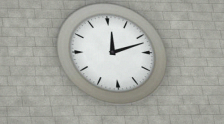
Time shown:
12,12
